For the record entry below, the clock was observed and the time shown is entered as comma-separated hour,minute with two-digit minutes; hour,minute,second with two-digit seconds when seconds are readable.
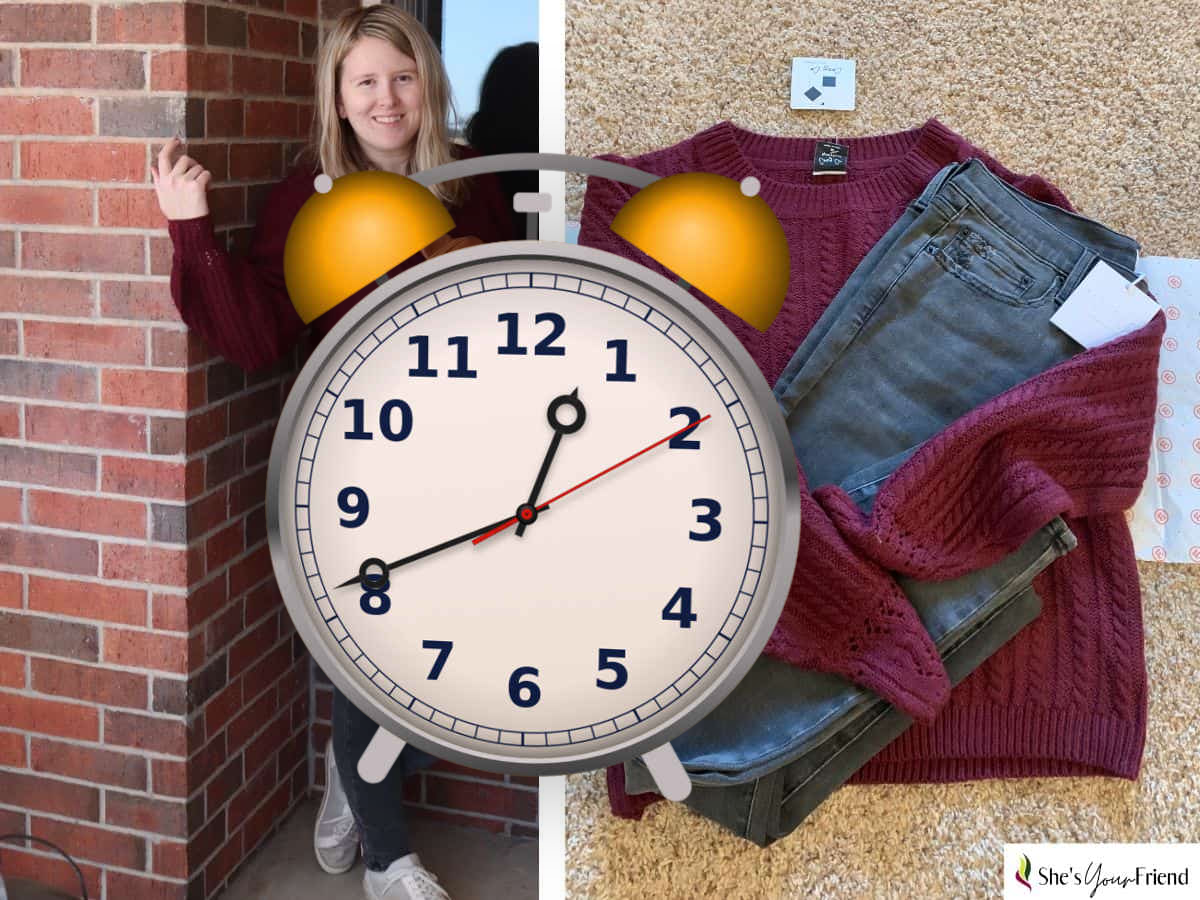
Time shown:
12,41,10
